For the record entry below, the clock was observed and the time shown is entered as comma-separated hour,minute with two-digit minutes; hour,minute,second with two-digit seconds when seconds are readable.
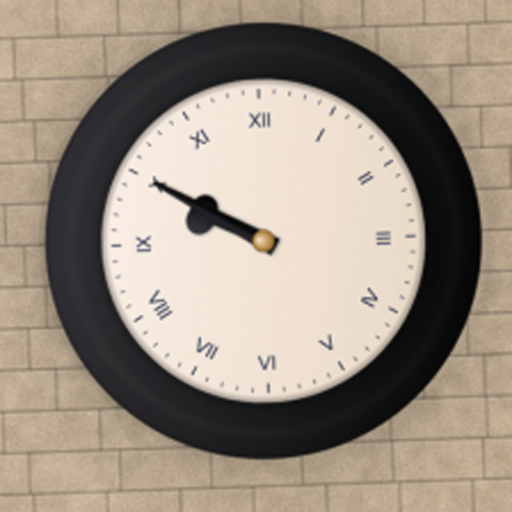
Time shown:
9,50
